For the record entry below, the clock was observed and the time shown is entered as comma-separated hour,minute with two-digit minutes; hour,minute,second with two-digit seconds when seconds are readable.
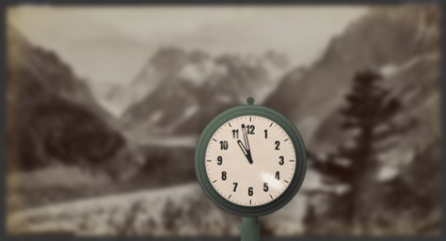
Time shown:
10,58
